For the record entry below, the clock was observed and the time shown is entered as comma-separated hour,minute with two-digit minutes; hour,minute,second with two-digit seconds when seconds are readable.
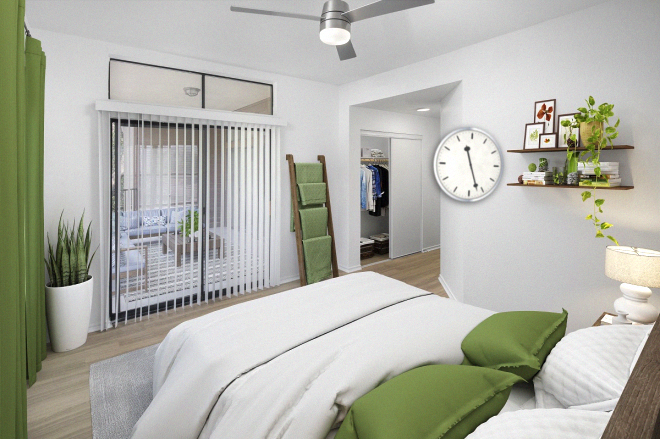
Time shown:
11,27
